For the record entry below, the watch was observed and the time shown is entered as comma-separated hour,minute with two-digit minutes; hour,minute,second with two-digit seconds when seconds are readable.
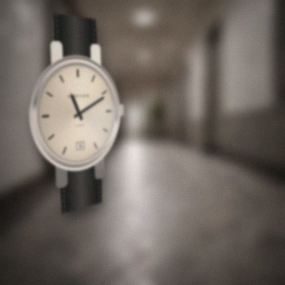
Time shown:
11,11
